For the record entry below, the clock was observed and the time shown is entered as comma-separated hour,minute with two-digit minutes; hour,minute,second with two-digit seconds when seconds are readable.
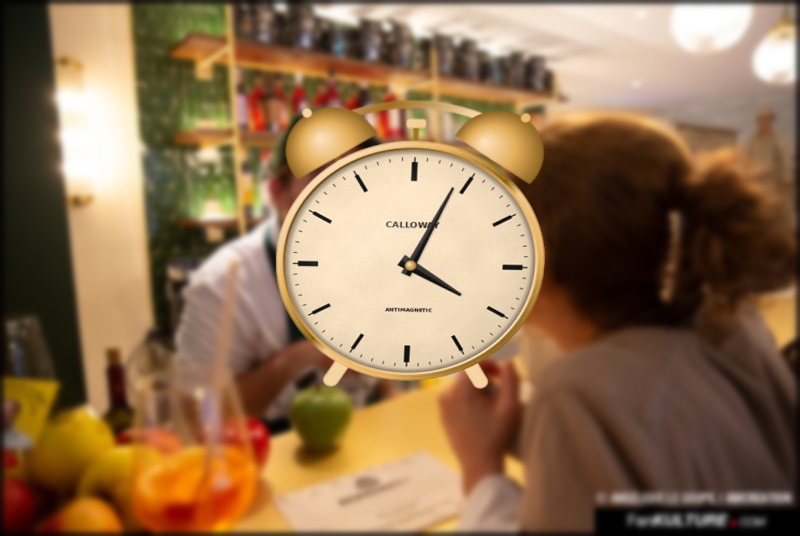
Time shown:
4,04
